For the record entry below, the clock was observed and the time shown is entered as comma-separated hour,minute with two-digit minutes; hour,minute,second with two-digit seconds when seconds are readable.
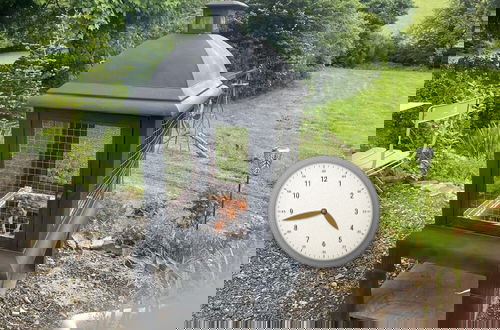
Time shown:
4,43
